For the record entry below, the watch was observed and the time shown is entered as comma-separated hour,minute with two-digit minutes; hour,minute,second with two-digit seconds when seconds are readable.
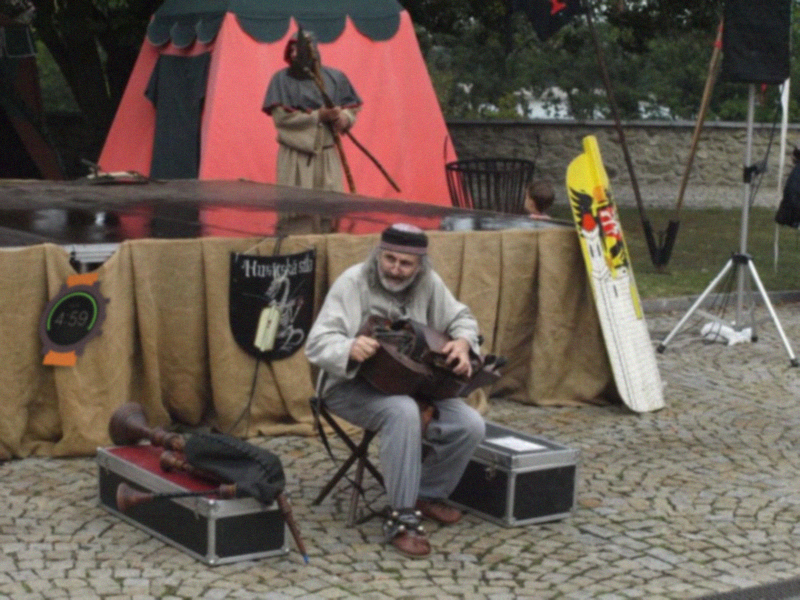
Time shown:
4,59
